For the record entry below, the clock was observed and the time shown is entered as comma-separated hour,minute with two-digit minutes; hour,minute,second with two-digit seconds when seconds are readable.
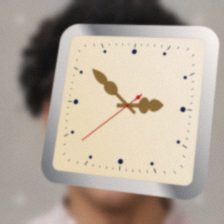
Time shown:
2,51,38
